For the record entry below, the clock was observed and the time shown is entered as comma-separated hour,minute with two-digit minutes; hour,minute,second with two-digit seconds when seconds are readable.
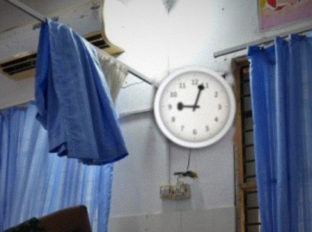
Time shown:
9,03
